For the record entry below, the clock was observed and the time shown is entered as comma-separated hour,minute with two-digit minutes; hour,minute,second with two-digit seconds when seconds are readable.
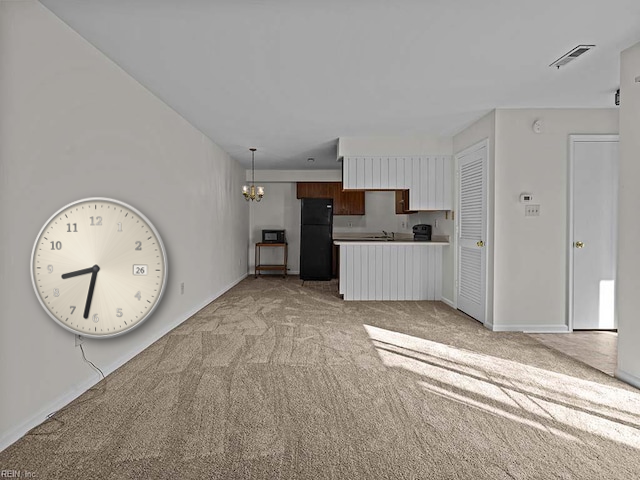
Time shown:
8,32
